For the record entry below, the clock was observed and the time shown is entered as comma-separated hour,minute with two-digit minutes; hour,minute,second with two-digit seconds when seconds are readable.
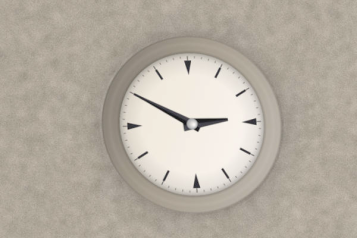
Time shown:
2,50
